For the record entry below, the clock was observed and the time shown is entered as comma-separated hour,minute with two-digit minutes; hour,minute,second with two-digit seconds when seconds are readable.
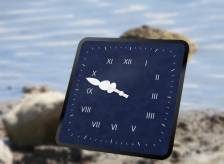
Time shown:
9,48
